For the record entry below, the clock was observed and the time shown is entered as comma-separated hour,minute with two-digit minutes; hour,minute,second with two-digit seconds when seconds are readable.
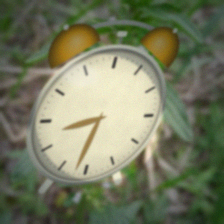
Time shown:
8,32
